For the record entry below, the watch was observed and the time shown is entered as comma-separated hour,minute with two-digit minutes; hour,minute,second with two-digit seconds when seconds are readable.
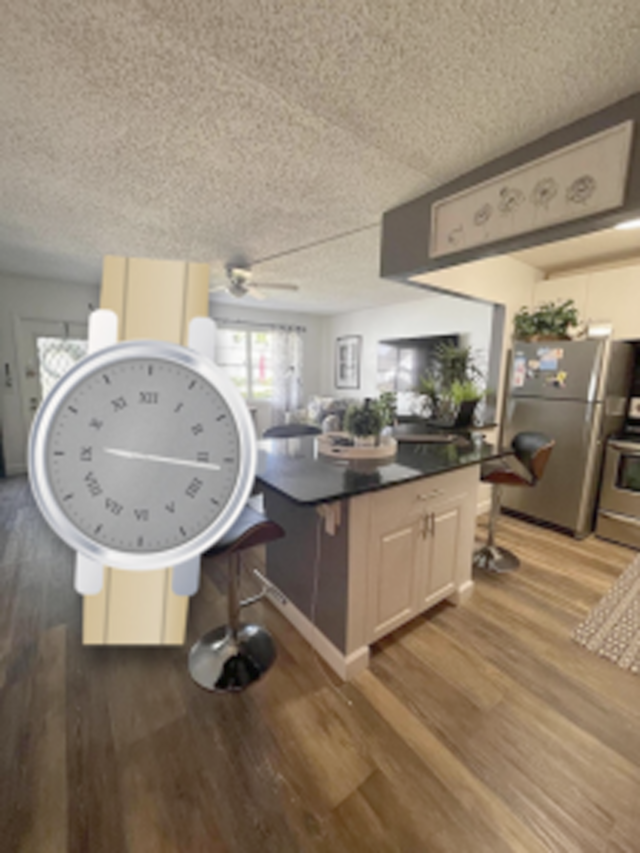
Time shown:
9,16
